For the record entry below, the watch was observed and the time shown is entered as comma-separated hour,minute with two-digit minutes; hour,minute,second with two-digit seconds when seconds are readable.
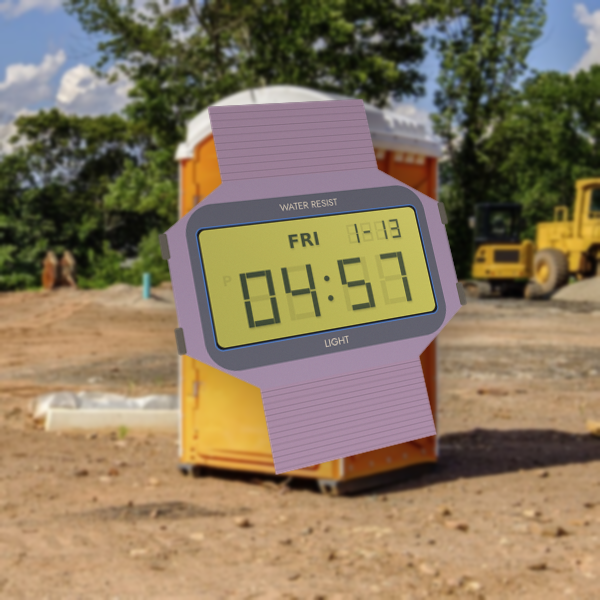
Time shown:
4,57
